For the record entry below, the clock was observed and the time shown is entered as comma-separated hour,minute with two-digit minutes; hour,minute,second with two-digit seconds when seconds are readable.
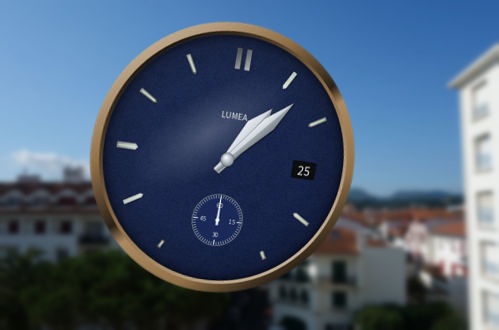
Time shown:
1,07
